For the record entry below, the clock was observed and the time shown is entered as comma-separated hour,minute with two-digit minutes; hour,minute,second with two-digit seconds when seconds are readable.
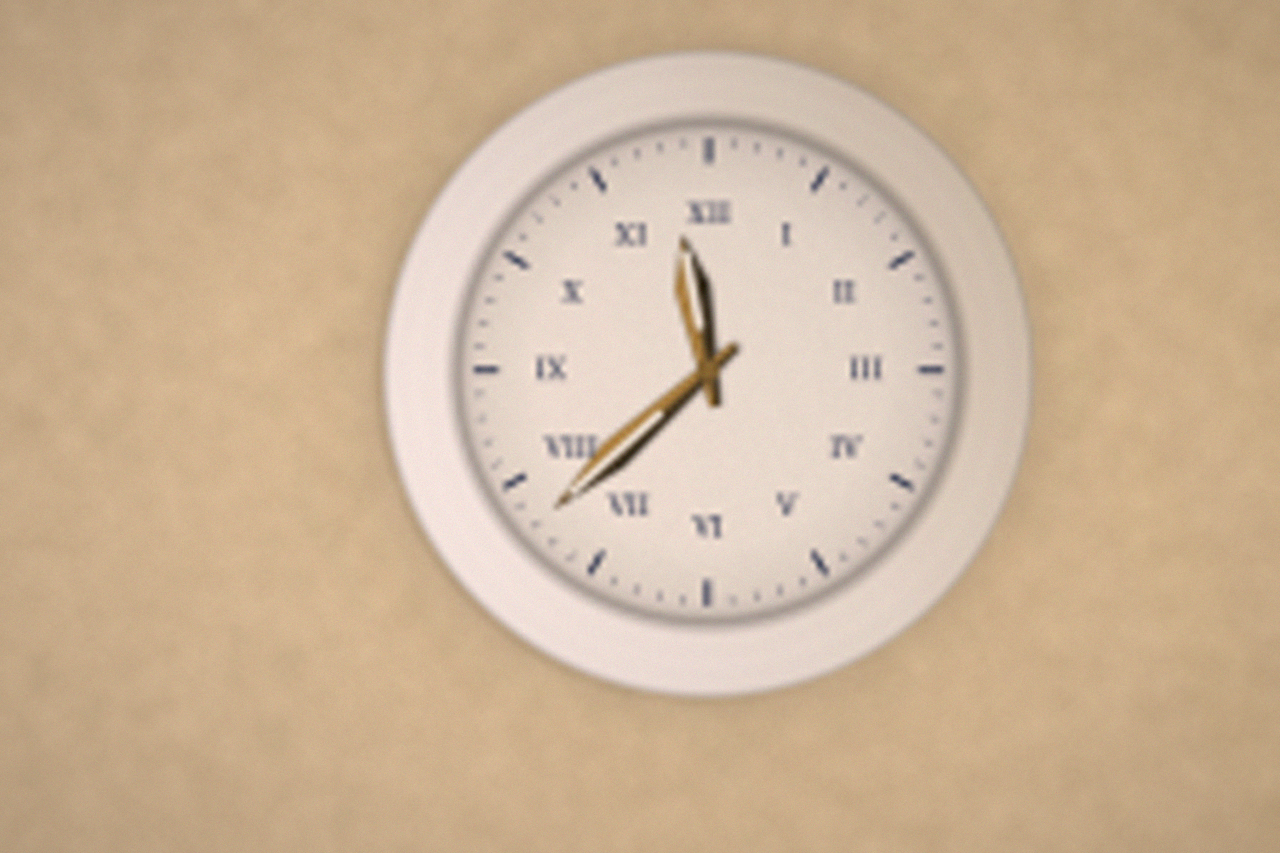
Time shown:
11,38
